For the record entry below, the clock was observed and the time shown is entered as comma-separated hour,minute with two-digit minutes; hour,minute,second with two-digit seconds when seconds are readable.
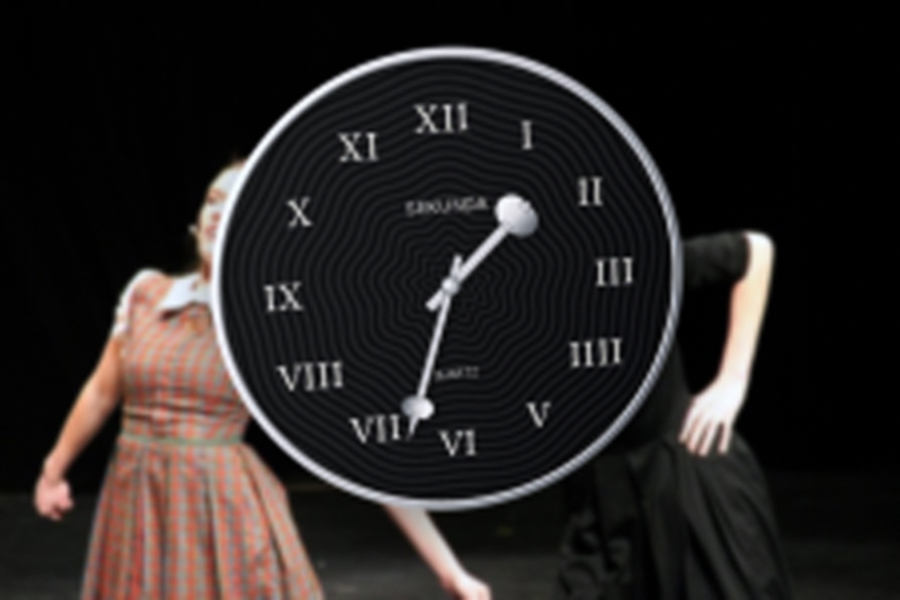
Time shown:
1,33
